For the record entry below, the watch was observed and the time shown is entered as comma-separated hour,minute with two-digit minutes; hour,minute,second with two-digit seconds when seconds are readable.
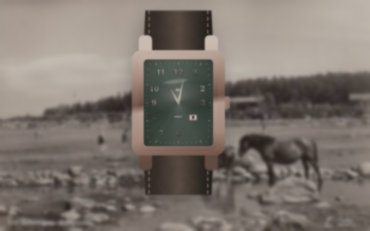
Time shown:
11,02
